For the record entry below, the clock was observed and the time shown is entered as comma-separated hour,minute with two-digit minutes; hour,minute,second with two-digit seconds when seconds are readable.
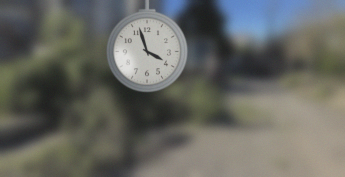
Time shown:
3,57
